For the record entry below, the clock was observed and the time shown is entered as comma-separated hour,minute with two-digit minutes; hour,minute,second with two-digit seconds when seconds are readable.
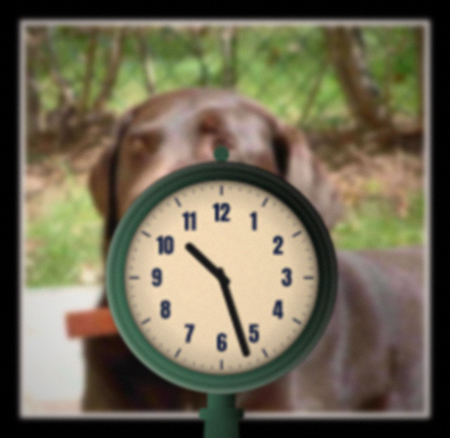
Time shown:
10,27
